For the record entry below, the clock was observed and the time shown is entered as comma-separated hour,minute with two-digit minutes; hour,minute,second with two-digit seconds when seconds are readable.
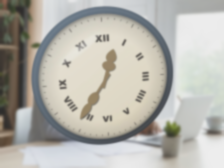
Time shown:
12,36
